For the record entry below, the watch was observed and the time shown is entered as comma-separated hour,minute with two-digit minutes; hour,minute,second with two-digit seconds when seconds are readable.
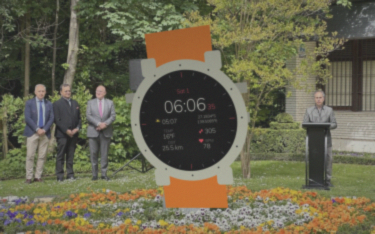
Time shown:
6,06
